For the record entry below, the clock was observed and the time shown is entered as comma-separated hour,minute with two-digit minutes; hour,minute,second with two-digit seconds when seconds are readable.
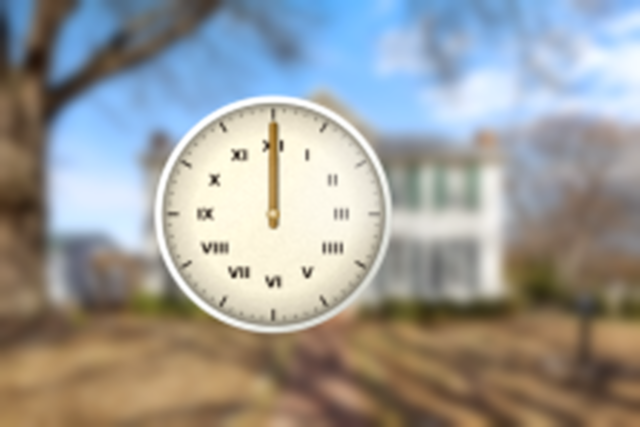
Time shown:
12,00
